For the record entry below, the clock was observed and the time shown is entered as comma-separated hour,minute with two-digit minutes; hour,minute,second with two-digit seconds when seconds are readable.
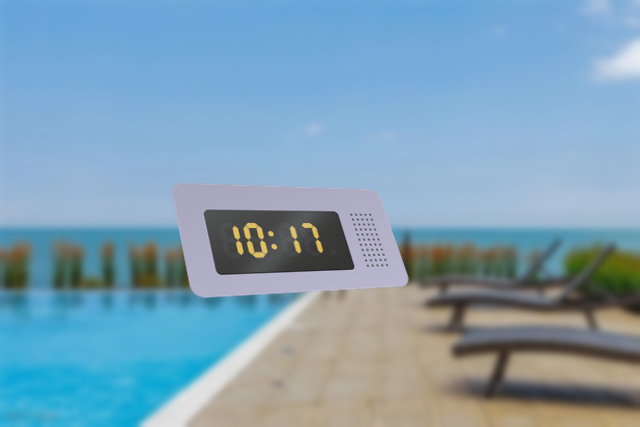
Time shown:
10,17
